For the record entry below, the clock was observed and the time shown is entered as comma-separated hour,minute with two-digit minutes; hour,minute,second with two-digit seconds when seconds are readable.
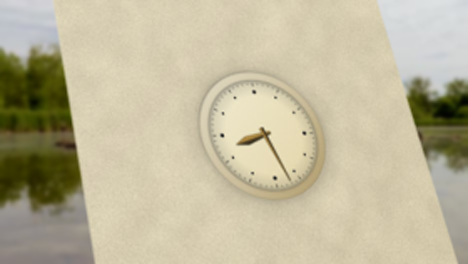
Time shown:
8,27
